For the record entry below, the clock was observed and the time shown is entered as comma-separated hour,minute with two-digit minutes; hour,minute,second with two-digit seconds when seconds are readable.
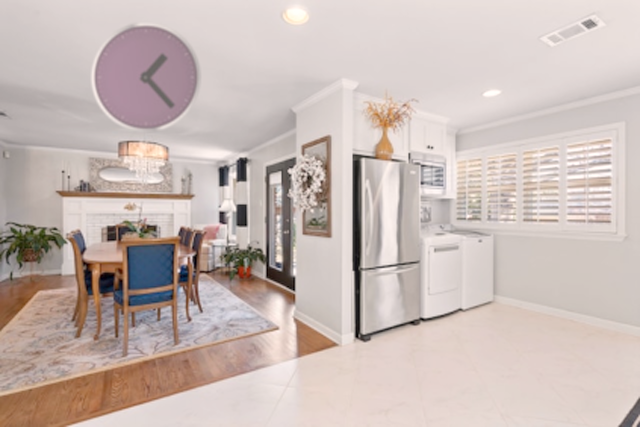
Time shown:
1,23
